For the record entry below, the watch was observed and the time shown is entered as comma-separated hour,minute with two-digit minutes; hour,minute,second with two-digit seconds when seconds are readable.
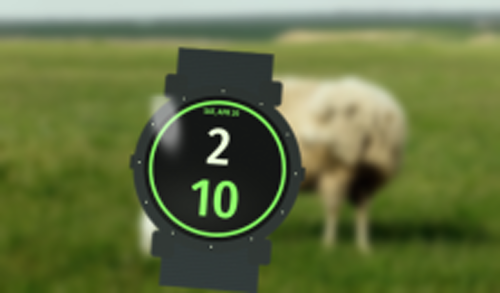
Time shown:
2,10
